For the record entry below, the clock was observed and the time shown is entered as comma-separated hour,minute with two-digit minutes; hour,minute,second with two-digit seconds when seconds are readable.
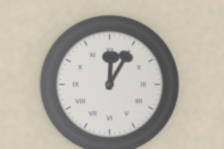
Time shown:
12,05
